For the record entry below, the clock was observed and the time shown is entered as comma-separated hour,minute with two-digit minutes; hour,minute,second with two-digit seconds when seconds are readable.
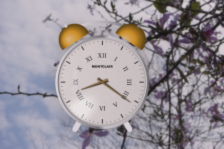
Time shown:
8,21
